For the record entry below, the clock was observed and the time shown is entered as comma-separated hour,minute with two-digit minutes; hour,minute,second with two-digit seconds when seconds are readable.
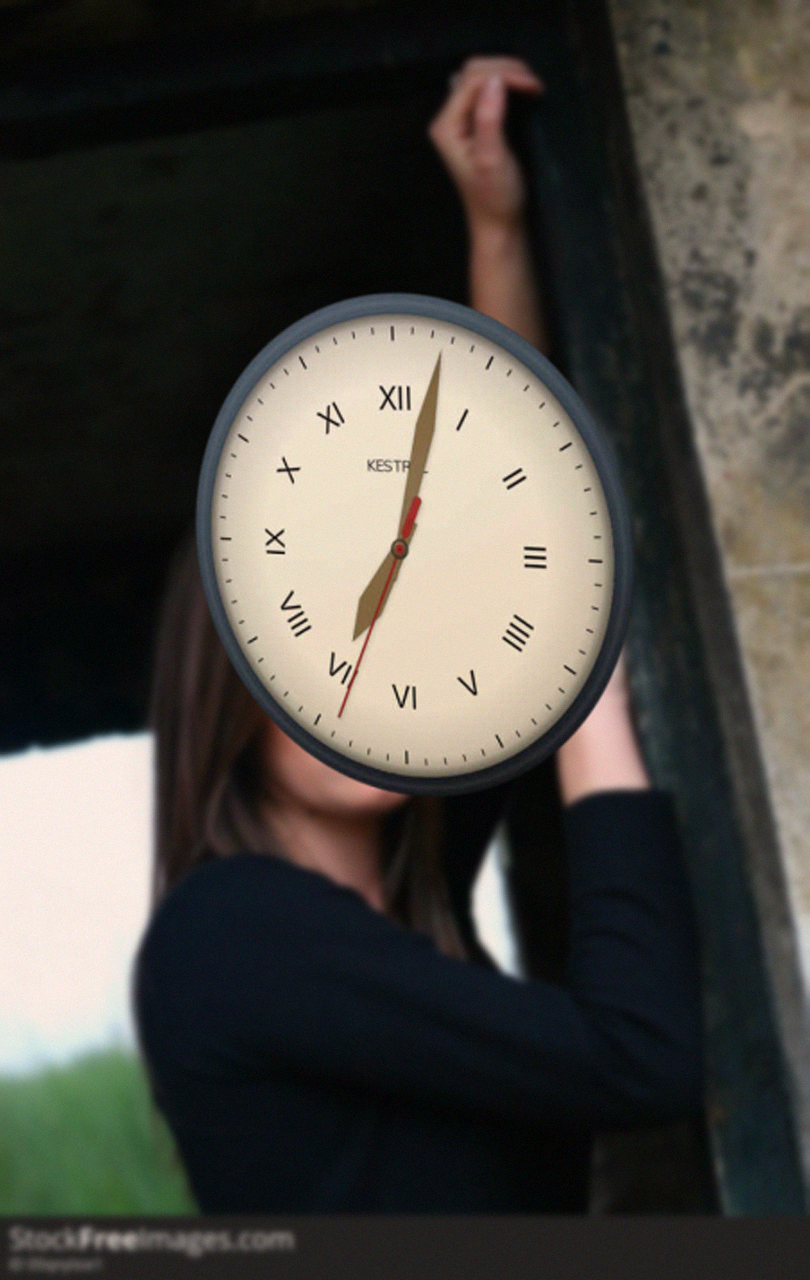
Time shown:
7,02,34
